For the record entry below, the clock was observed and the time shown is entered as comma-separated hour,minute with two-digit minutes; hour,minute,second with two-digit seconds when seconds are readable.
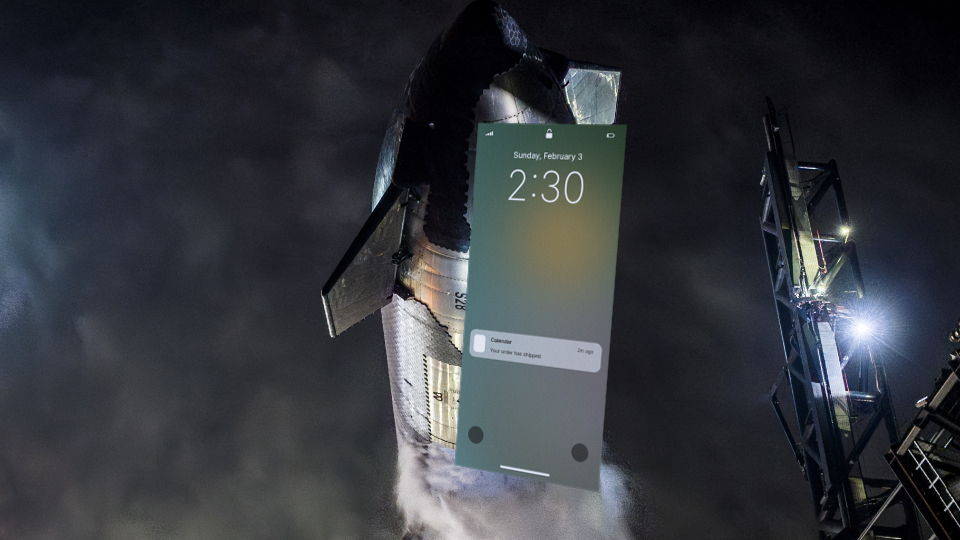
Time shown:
2,30
